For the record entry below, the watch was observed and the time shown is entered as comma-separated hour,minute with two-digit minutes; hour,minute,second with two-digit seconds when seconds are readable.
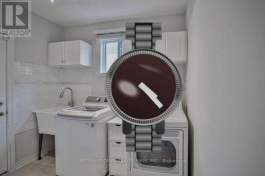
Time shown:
4,23
